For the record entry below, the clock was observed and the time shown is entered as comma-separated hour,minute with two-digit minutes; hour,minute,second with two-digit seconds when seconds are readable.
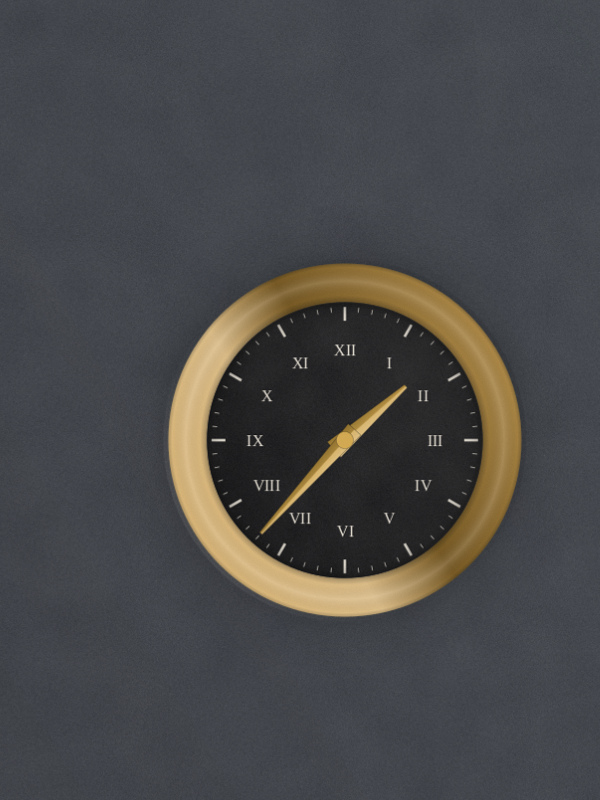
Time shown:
1,37
